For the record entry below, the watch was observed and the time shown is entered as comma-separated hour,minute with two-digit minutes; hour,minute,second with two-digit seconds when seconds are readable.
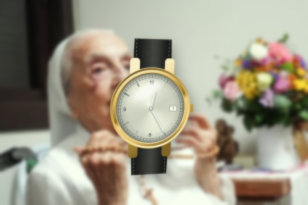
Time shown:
12,25
